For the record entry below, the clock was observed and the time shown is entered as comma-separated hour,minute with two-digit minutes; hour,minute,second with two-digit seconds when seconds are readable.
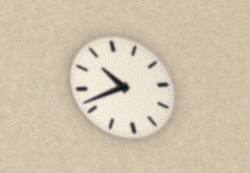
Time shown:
10,42
